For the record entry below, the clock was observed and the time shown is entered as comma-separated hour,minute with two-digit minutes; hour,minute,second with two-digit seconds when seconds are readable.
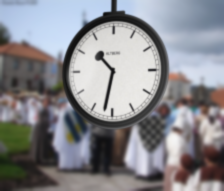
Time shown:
10,32
